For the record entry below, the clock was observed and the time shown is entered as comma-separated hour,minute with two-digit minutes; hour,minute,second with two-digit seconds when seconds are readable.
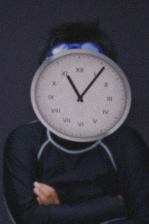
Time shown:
11,06
